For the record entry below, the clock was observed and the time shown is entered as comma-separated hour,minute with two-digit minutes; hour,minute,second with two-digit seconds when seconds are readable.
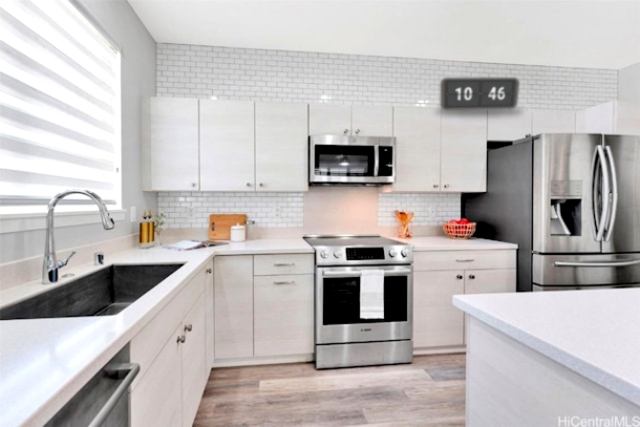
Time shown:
10,46
